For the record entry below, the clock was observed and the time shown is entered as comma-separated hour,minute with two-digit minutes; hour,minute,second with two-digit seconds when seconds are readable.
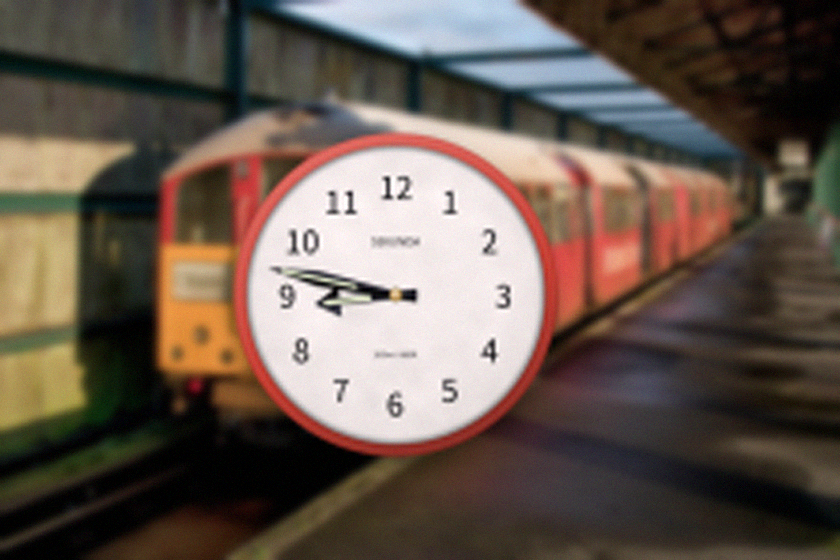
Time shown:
8,47
